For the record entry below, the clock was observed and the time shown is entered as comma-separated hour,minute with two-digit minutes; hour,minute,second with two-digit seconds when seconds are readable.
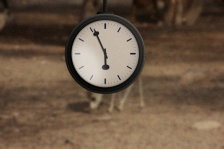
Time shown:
5,56
